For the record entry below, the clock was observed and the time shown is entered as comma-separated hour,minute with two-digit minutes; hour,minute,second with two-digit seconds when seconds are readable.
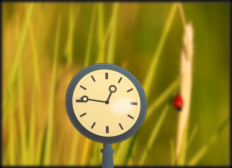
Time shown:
12,46
